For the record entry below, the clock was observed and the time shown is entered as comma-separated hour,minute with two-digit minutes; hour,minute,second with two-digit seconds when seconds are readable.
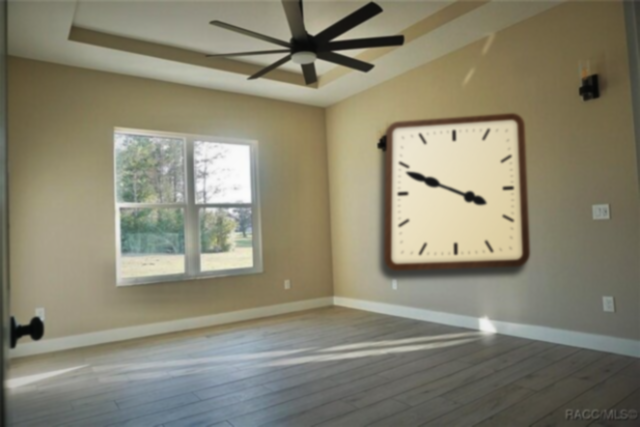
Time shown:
3,49
